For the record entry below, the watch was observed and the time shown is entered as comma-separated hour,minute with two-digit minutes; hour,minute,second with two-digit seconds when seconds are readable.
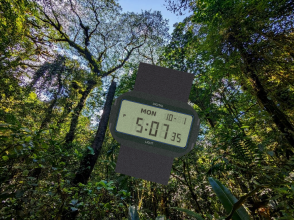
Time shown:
5,07,35
